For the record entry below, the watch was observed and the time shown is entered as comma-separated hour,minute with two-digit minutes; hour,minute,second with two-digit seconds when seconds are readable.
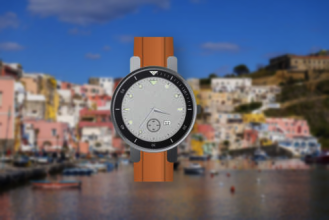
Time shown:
3,36
